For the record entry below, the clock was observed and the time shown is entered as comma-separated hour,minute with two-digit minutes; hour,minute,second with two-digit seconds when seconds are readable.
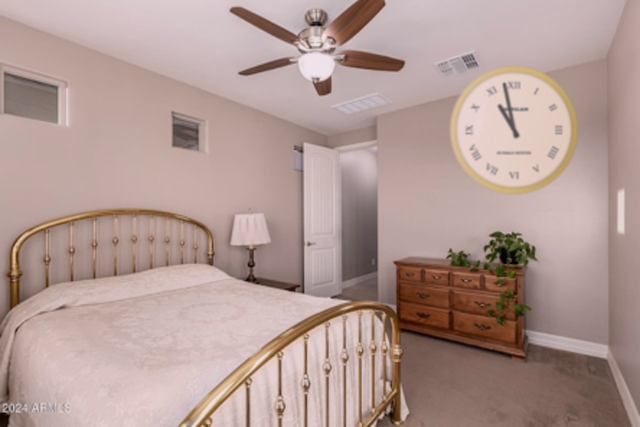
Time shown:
10,58
